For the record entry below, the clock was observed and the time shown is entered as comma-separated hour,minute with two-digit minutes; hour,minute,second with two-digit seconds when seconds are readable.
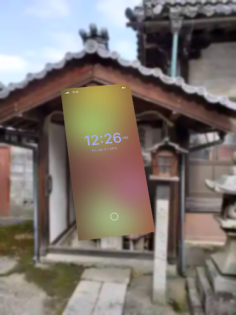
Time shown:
12,26
